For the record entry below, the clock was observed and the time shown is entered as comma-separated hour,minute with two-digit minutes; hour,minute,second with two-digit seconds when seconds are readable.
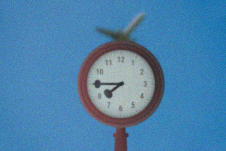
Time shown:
7,45
